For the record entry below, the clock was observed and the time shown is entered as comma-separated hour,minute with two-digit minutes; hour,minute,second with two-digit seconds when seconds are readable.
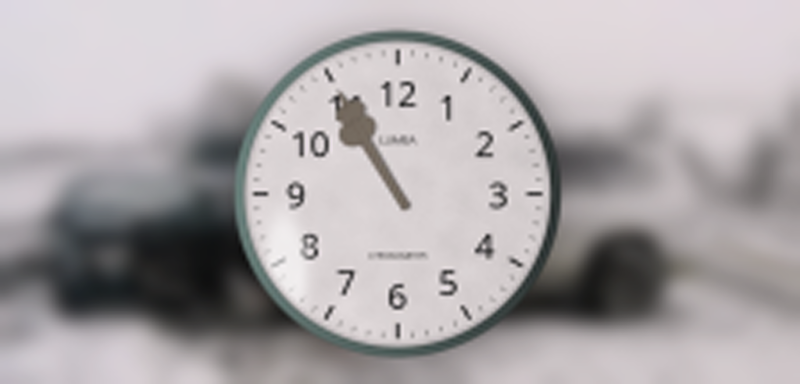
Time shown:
10,55
